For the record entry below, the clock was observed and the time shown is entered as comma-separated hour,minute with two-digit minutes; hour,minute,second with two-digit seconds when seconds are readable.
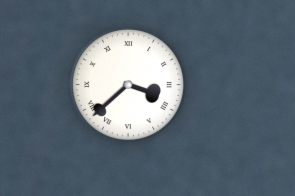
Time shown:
3,38
